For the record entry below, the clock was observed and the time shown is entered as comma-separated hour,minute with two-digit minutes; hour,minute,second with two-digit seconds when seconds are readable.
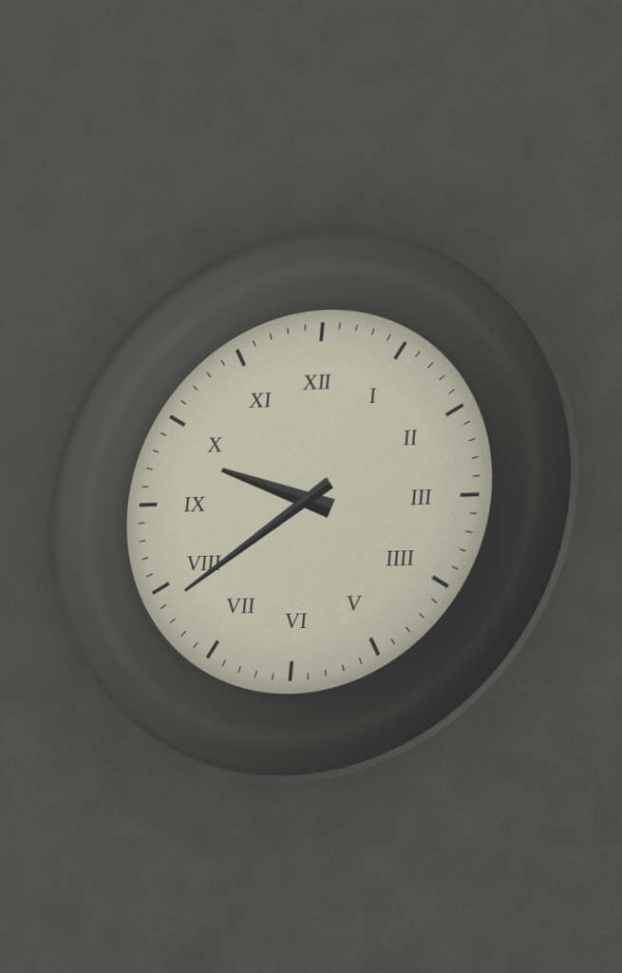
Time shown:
9,39
